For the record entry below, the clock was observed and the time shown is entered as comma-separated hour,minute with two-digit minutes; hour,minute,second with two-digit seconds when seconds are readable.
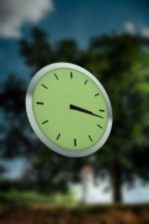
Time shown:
3,17
